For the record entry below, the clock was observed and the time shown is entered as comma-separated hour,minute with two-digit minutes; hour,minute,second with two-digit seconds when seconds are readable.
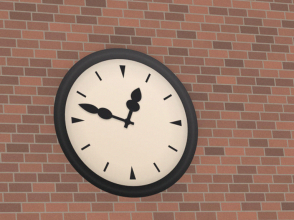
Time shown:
12,48
